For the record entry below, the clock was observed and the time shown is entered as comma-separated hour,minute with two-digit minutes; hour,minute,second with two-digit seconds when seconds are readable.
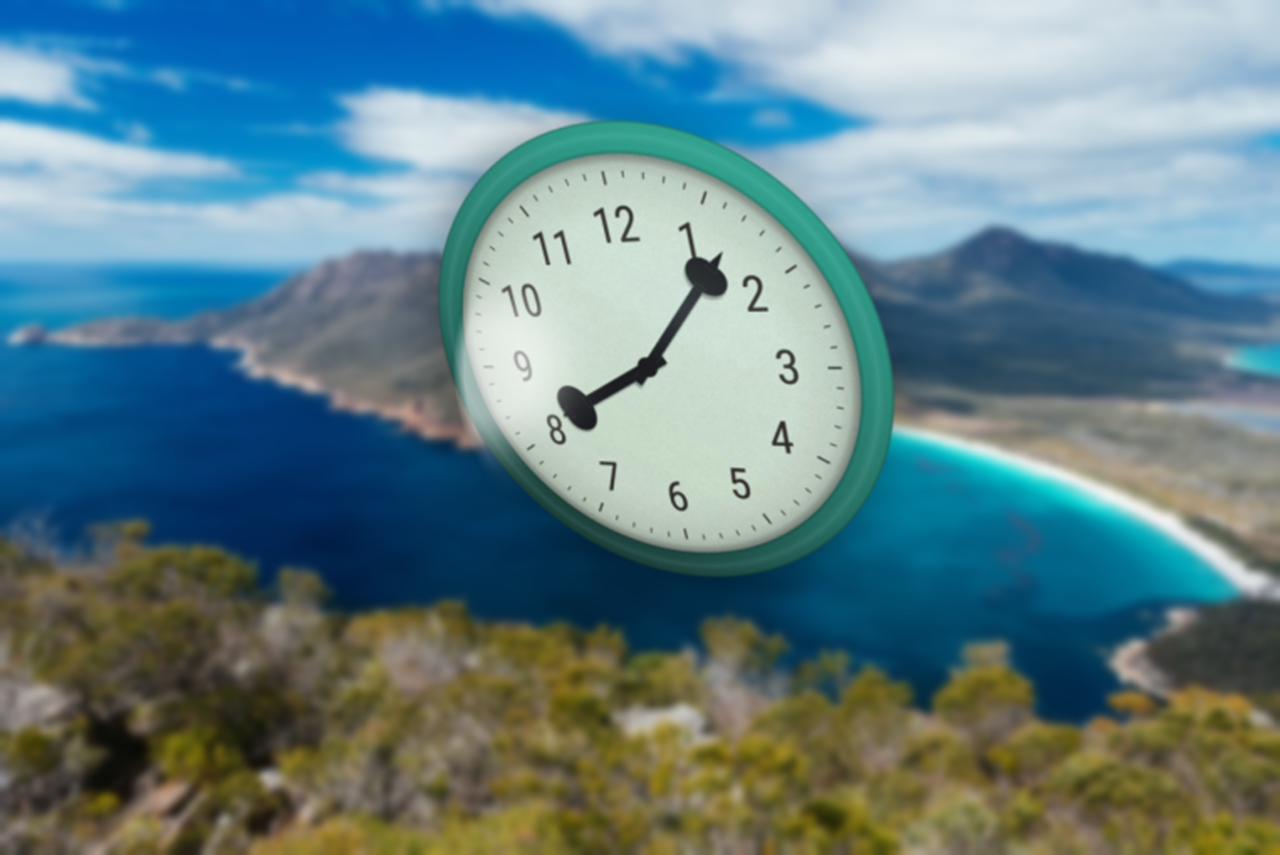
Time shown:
8,07
